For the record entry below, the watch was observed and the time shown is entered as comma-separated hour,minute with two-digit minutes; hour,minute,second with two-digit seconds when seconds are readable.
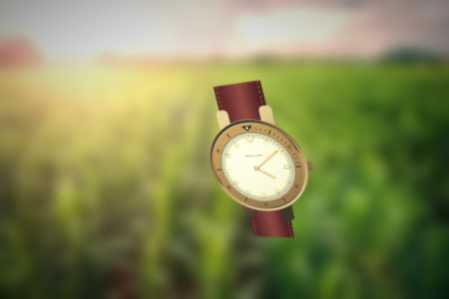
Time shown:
4,09
